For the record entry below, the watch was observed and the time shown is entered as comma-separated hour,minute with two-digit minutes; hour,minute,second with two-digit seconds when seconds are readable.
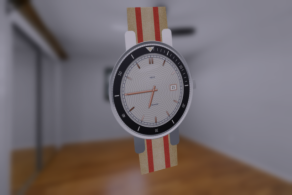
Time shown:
6,45
